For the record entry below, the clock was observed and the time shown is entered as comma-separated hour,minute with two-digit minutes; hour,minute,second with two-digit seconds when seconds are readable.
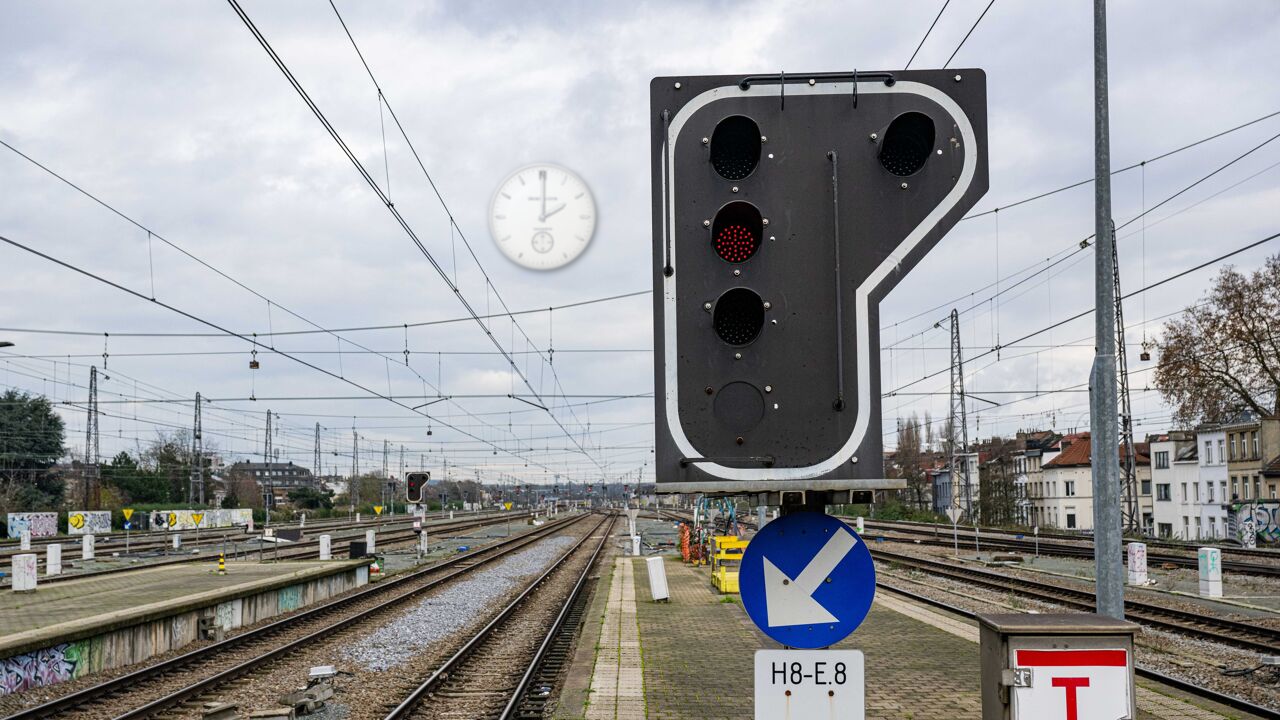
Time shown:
2,00
